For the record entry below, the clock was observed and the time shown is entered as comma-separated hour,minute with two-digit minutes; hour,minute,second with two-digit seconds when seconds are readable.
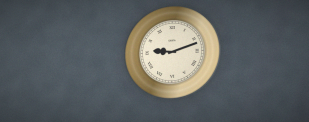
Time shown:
9,12
